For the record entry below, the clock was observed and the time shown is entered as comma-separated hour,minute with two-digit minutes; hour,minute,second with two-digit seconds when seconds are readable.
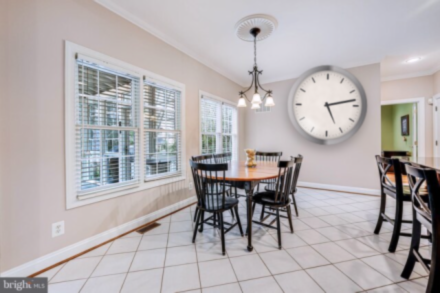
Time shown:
5,13
